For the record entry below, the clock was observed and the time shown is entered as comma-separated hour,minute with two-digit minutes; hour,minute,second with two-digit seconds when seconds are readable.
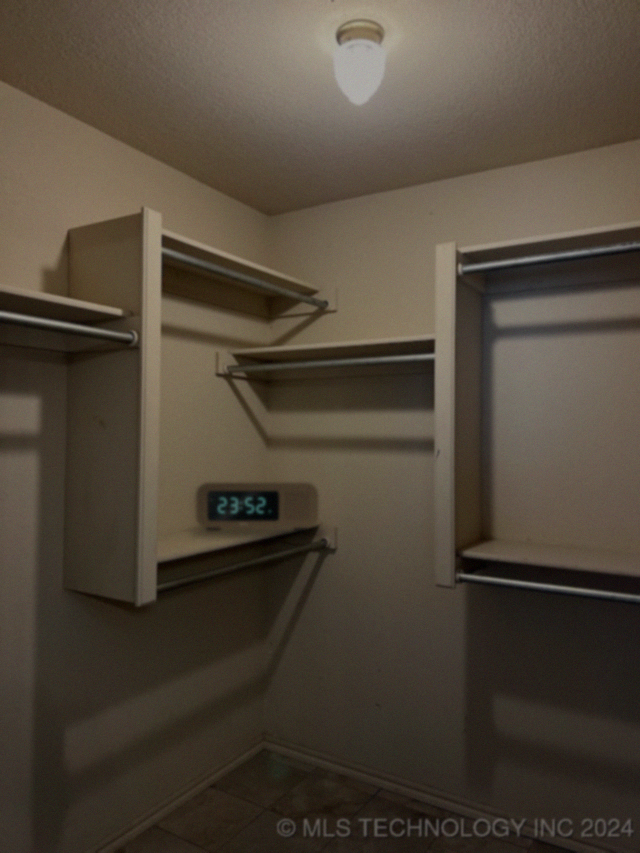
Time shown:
23,52
